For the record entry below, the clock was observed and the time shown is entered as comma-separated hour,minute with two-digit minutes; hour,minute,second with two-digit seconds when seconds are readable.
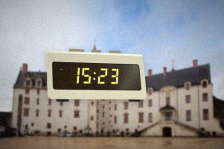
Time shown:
15,23
